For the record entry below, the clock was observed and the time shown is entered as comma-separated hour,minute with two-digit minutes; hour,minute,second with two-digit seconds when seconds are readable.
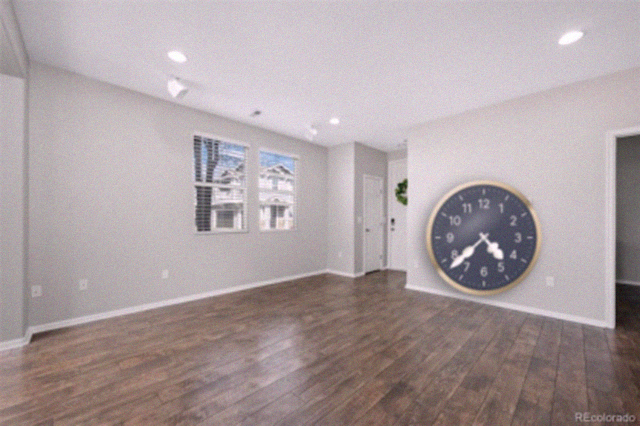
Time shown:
4,38
